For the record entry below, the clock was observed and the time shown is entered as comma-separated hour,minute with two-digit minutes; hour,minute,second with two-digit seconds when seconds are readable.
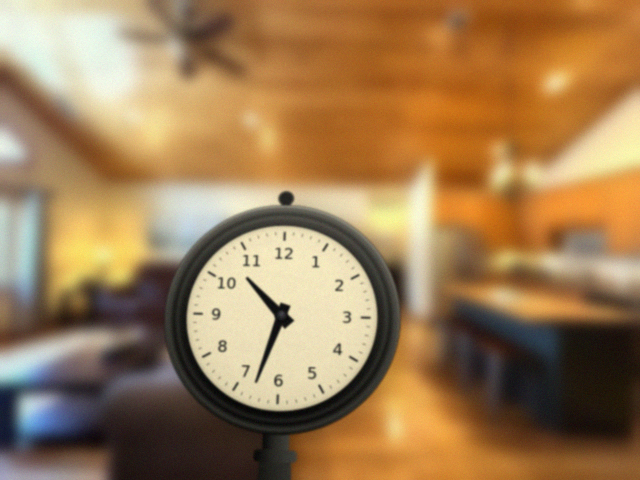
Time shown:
10,33
